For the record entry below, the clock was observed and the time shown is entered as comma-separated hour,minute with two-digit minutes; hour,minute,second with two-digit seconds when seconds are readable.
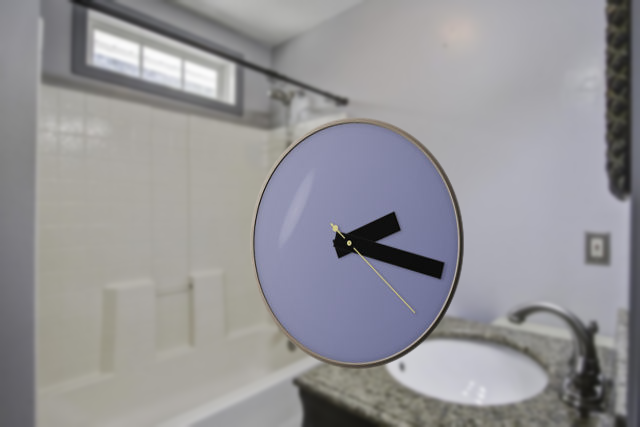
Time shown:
2,17,22
